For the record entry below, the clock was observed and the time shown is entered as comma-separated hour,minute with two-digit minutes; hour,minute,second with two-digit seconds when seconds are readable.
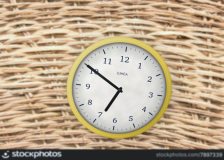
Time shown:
6,50
